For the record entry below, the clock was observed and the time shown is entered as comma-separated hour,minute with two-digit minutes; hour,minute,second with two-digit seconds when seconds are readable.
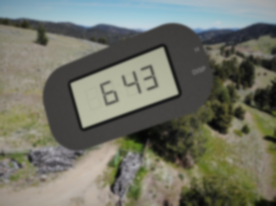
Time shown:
6,43
